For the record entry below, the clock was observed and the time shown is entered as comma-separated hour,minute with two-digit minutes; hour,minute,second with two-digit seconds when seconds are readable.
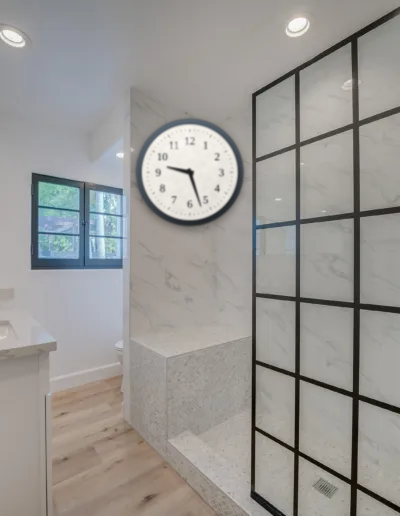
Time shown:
9,27
